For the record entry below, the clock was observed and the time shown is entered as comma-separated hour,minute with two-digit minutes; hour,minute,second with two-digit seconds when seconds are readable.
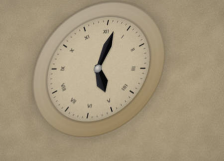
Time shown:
5,02
